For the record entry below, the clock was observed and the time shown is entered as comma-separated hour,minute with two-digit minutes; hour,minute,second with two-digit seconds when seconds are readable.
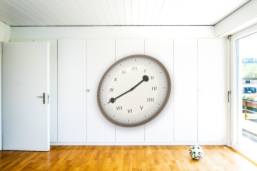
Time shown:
1,40
